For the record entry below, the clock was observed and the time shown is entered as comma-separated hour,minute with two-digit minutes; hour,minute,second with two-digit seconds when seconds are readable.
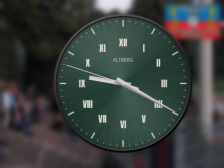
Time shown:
9,19,48
